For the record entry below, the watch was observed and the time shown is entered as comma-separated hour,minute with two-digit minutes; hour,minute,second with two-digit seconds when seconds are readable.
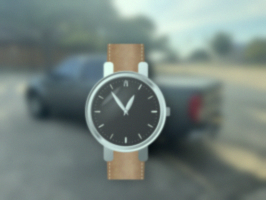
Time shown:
12,54
